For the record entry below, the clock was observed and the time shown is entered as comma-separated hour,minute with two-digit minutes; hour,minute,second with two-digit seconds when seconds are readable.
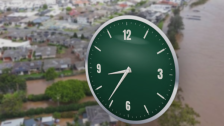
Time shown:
8,36
